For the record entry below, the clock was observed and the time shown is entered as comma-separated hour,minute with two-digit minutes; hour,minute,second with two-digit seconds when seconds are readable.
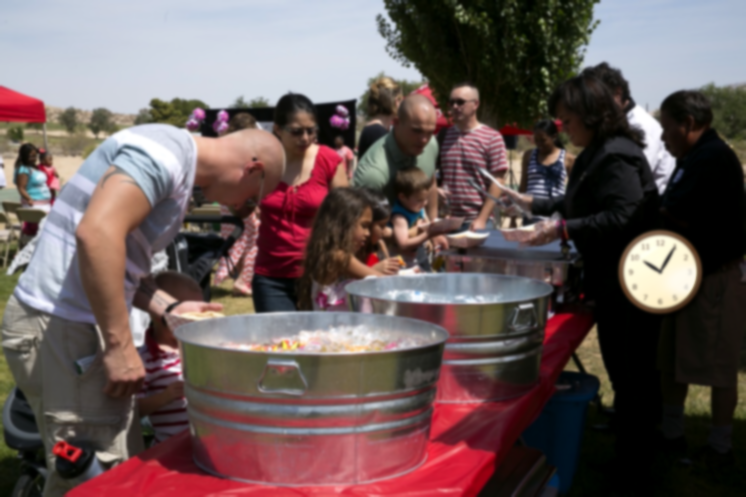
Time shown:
10,05
